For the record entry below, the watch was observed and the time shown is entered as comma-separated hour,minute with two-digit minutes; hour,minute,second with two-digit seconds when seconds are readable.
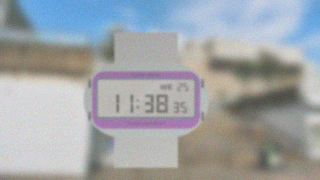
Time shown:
11,38
